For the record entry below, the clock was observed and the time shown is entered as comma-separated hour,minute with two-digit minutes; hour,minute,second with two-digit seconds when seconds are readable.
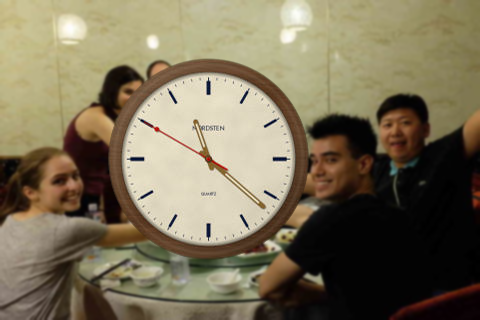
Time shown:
11,21,50
